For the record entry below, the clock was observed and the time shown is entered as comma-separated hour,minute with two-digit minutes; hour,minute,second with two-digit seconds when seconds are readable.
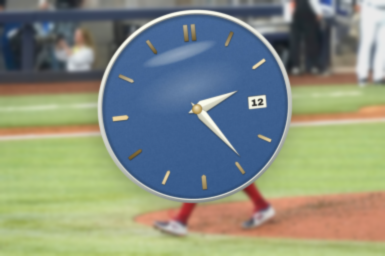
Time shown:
2,24
